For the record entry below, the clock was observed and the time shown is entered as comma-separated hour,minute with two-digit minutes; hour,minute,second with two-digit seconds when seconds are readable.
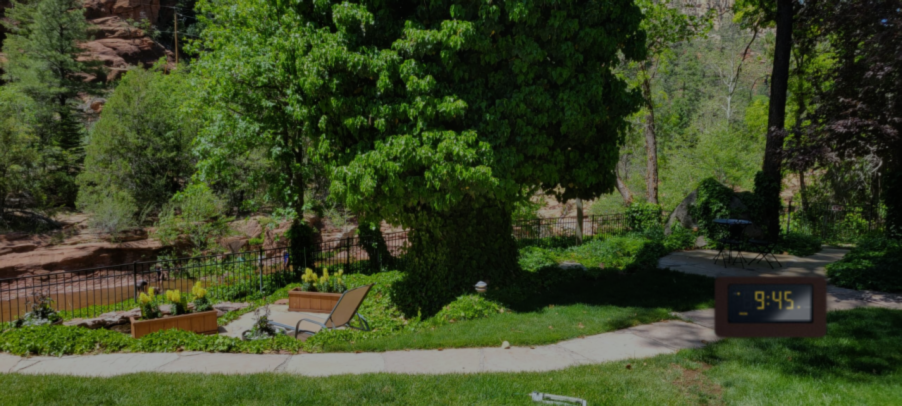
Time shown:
9,45
